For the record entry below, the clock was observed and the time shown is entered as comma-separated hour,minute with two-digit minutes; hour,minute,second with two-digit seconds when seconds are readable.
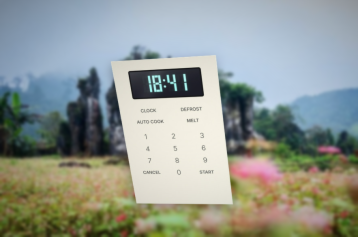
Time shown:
18,41
